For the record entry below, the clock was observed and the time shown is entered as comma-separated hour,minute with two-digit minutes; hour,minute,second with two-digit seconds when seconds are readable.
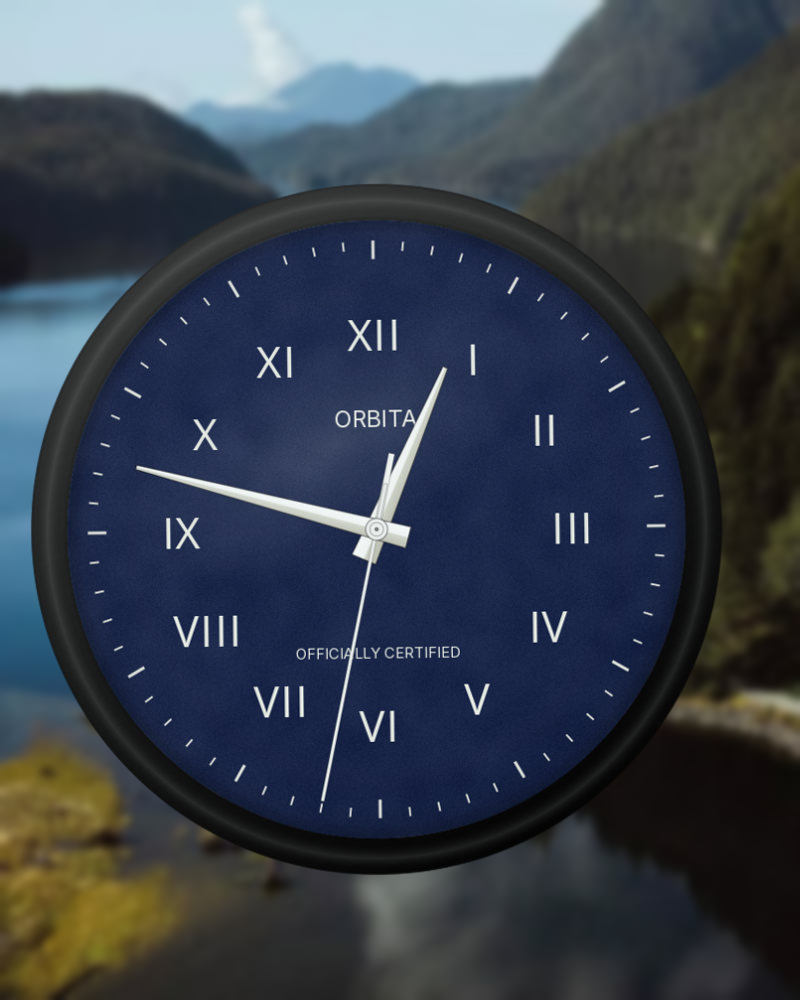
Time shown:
12,47,32
